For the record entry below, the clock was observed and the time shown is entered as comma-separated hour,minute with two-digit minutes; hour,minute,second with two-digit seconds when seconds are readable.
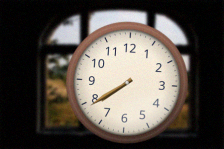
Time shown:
7,39
